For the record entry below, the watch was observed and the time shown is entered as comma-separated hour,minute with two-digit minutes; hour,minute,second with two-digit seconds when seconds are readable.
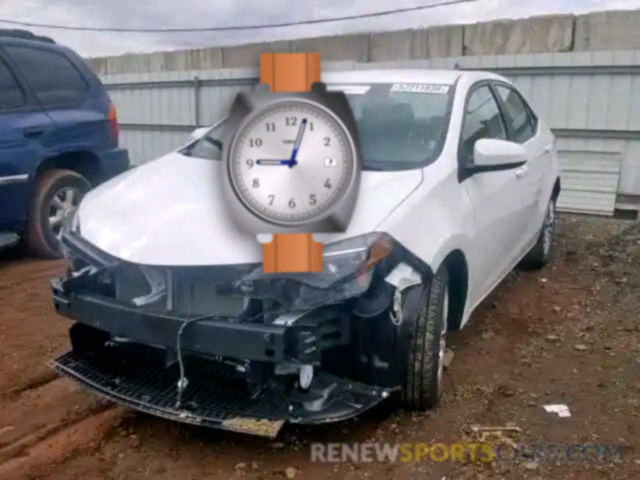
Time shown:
9,03
